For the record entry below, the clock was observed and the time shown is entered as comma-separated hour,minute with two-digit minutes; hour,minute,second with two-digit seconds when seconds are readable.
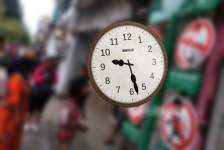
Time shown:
9,28
